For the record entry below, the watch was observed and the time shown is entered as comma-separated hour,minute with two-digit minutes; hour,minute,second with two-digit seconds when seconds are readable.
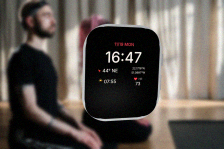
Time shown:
16,47
